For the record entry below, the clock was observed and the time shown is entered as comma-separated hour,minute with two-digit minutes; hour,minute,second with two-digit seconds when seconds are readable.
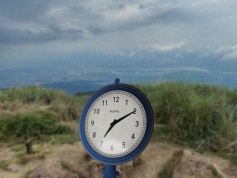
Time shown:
7,10
